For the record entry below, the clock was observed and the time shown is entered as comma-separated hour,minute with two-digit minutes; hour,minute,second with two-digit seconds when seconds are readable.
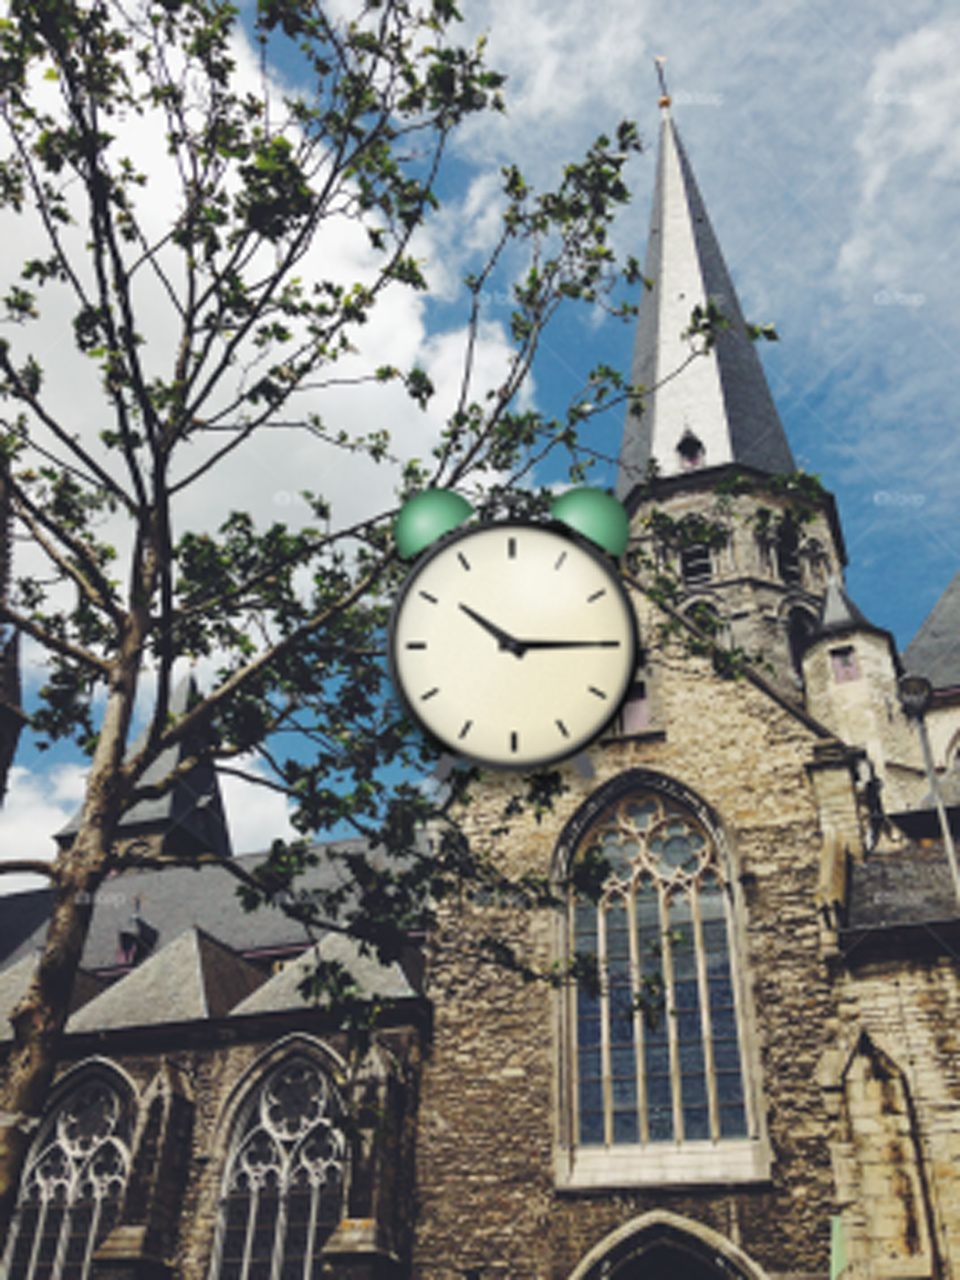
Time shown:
10,15
